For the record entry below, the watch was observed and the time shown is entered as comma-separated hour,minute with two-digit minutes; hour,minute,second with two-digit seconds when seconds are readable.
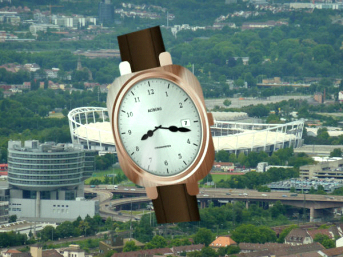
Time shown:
8,17
